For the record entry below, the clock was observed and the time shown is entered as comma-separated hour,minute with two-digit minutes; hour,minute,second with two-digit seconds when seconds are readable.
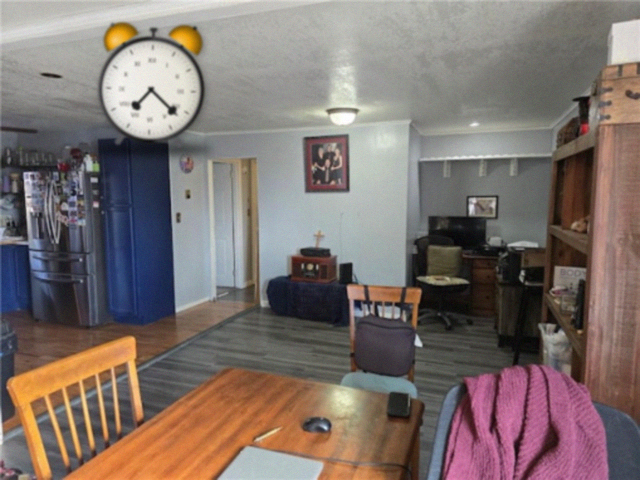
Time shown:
7,22
